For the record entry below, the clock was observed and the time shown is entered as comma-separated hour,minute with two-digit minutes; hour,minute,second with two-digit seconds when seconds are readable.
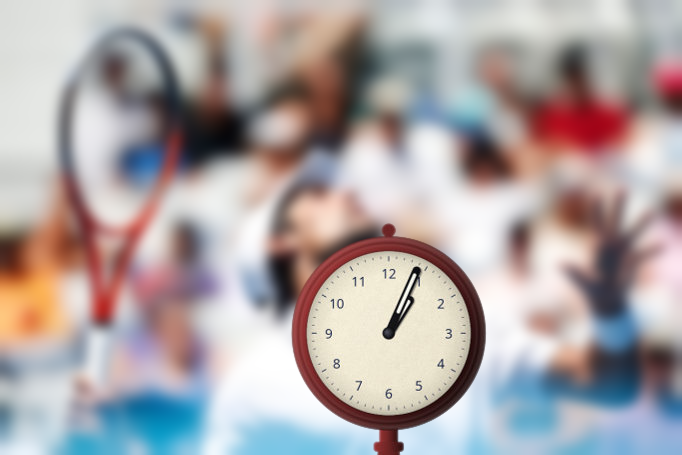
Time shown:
1,04
